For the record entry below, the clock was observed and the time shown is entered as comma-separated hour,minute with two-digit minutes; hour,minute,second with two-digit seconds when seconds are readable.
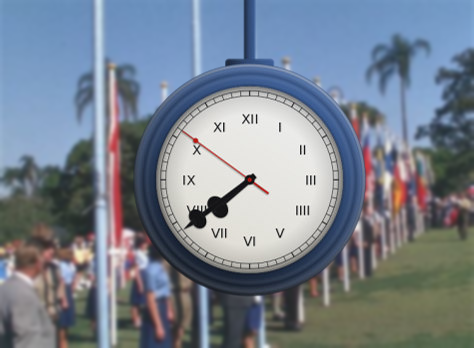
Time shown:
7,38,51
